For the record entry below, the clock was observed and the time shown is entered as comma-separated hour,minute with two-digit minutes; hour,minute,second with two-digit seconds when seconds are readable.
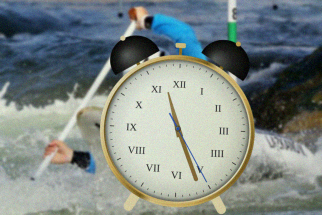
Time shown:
11,26,25
